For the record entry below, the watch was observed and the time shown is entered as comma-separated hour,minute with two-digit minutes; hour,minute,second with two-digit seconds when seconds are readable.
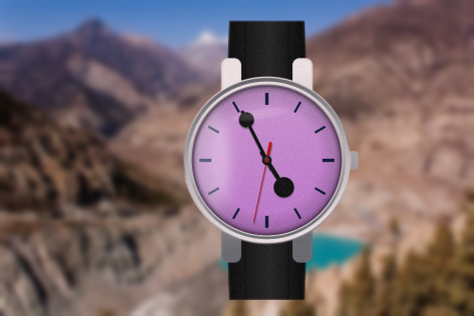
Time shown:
4,55,32
